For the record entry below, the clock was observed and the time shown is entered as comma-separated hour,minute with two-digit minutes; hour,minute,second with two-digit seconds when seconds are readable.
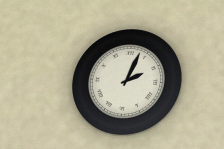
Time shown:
2,03
